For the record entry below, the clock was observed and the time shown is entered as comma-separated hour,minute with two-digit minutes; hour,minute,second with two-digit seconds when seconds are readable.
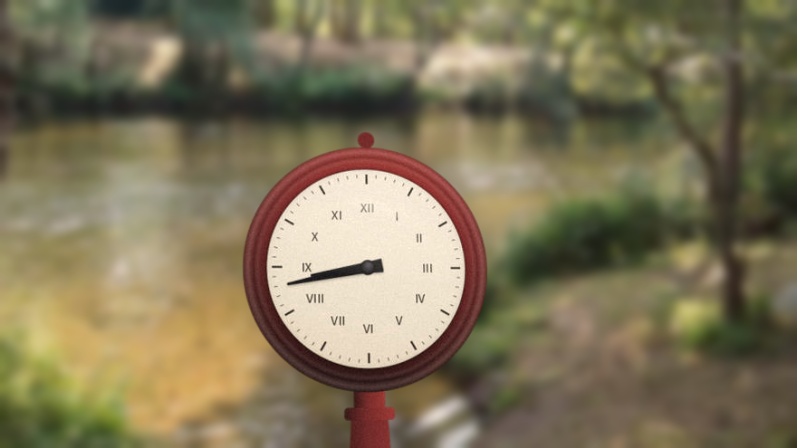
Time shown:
8,43
